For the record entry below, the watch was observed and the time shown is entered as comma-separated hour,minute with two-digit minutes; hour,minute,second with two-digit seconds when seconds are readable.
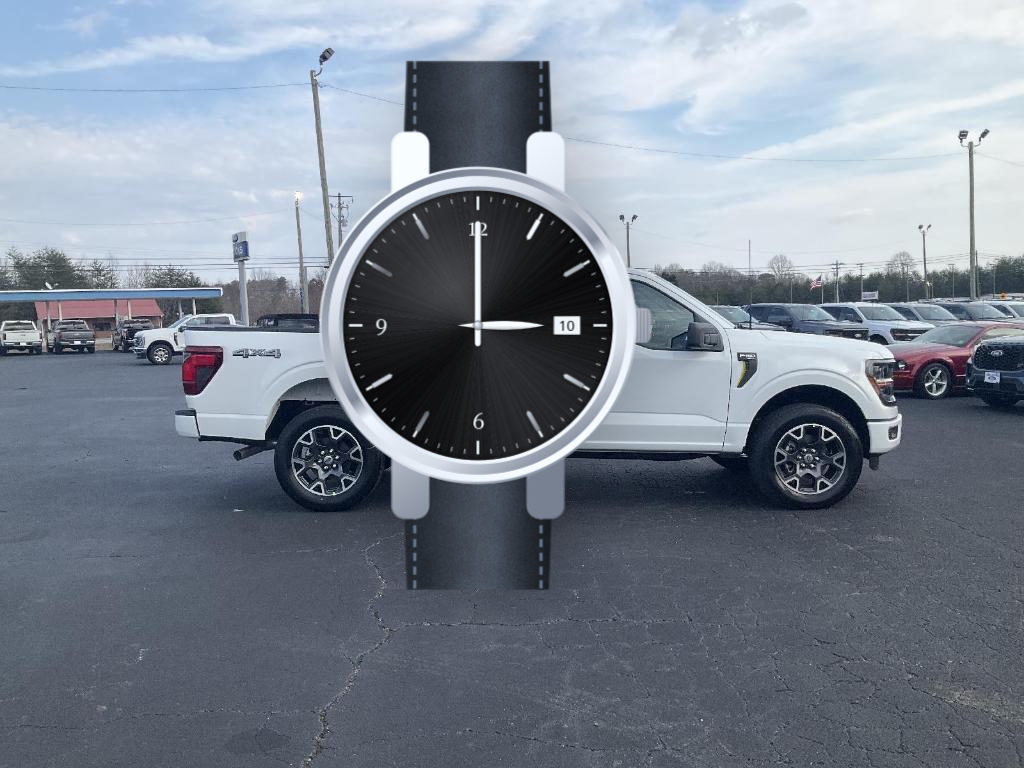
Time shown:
3,00
